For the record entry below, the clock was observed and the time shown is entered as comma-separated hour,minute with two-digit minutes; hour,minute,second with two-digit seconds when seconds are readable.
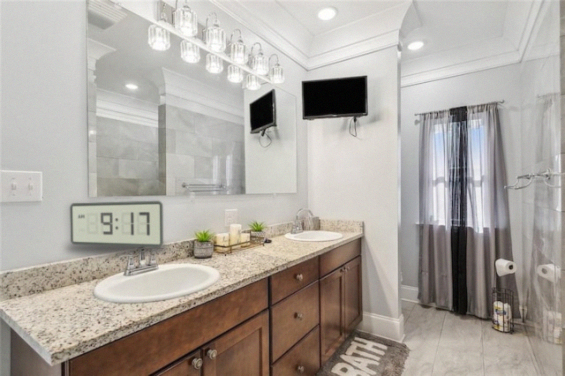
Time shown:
9,17
